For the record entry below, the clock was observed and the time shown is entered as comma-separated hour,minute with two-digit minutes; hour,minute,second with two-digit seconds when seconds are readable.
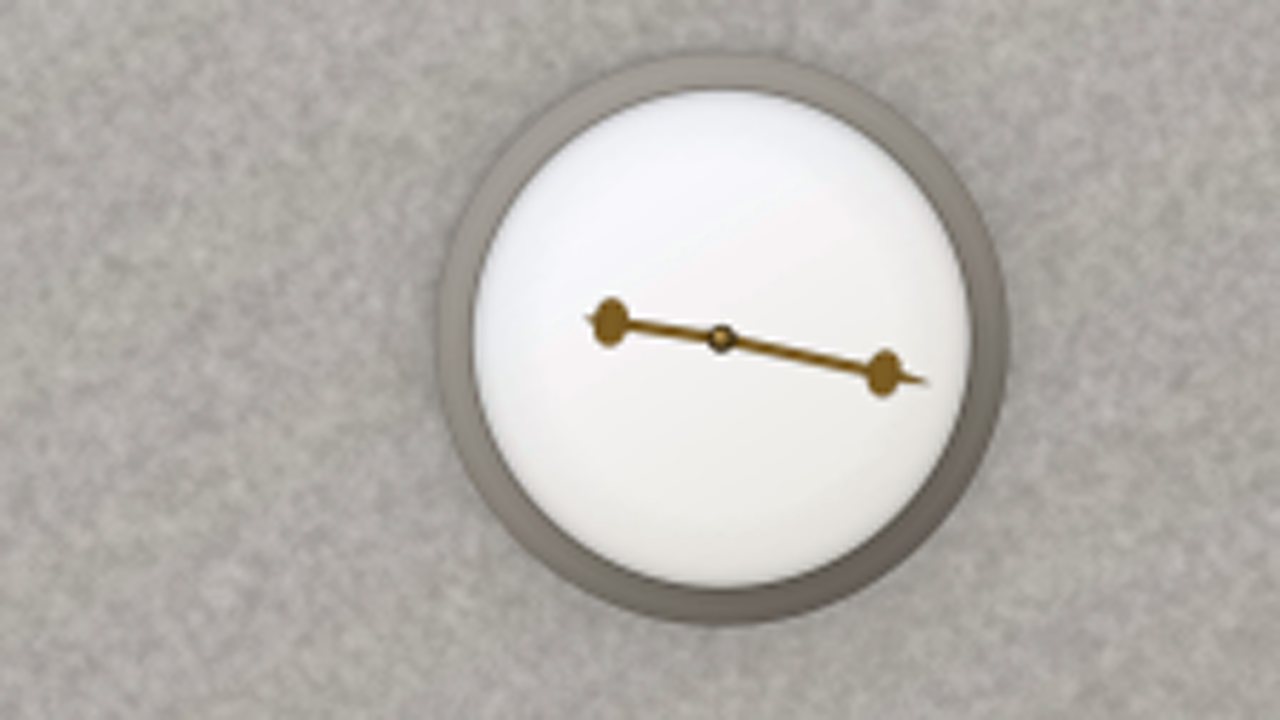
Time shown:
9,17
